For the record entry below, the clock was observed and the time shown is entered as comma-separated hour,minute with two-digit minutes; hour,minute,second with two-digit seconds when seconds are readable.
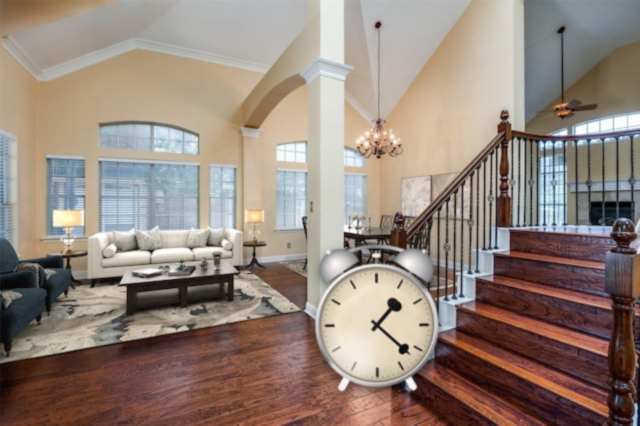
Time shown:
1,22
